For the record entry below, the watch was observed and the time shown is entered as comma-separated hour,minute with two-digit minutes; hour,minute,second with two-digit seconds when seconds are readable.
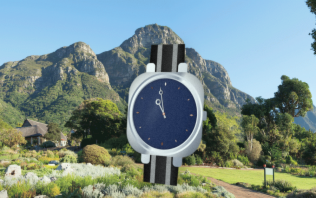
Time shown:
10,58
